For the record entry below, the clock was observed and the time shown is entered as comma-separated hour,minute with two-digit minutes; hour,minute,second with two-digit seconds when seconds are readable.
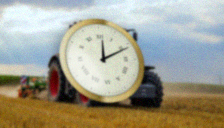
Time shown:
12,11
